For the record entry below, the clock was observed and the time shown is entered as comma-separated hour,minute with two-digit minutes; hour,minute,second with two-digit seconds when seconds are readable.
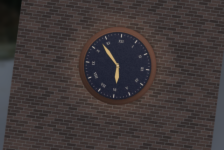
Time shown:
5,53
